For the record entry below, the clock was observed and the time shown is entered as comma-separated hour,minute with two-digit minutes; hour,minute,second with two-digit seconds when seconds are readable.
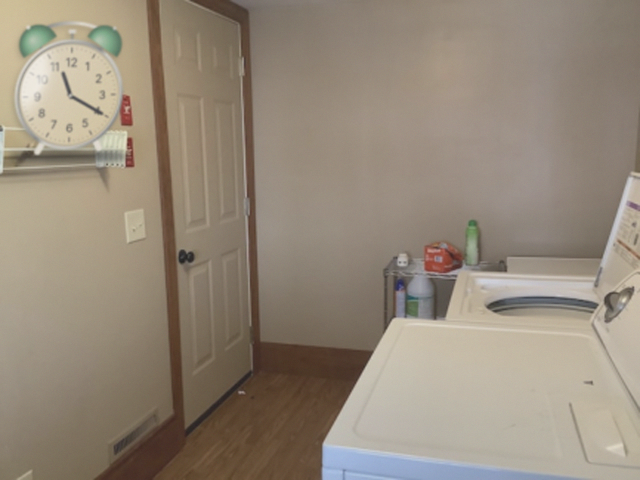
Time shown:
11,20
